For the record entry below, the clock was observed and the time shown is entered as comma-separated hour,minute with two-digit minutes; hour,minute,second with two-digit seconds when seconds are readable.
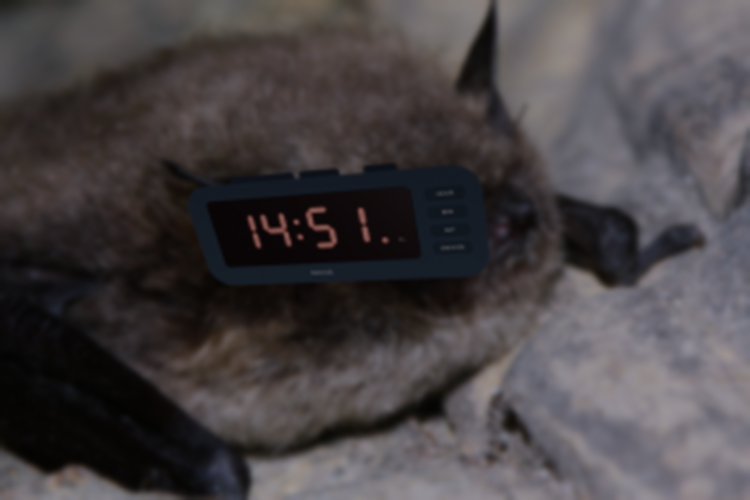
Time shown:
14,51
